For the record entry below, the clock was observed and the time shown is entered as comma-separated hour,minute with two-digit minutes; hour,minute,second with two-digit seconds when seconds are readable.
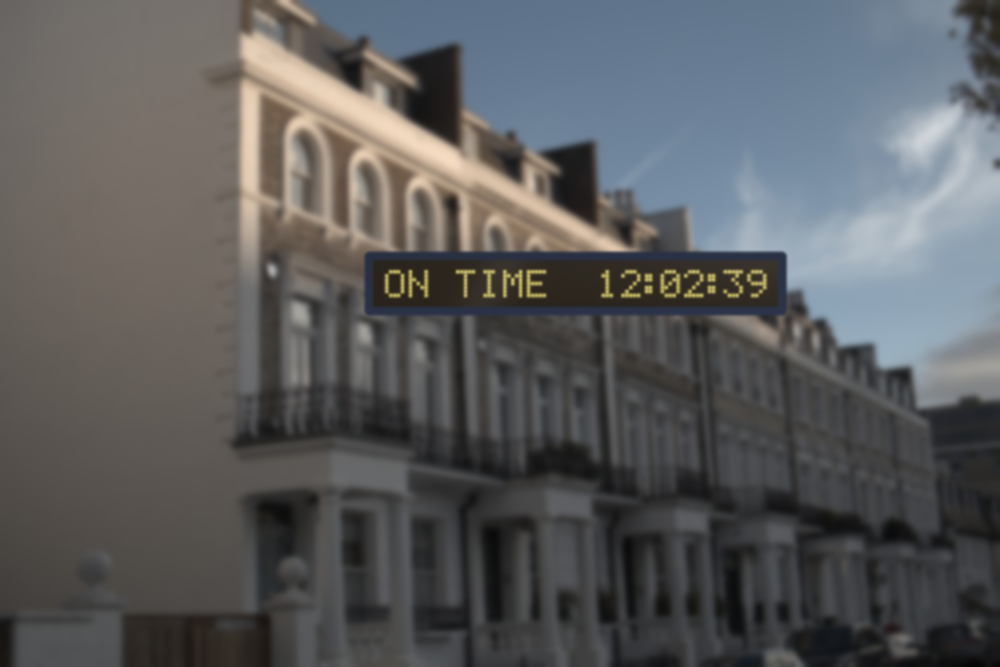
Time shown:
12,02,39
